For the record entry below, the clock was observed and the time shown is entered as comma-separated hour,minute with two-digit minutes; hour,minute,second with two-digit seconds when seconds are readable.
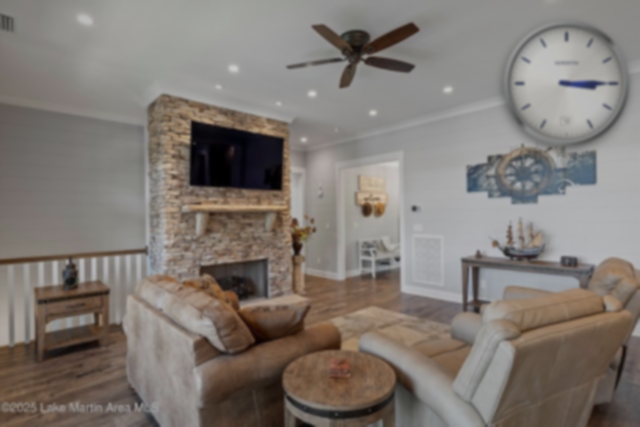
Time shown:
3,15
